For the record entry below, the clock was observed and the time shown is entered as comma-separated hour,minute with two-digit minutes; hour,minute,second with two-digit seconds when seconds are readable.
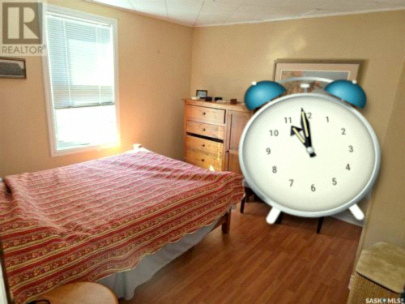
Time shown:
10,59
